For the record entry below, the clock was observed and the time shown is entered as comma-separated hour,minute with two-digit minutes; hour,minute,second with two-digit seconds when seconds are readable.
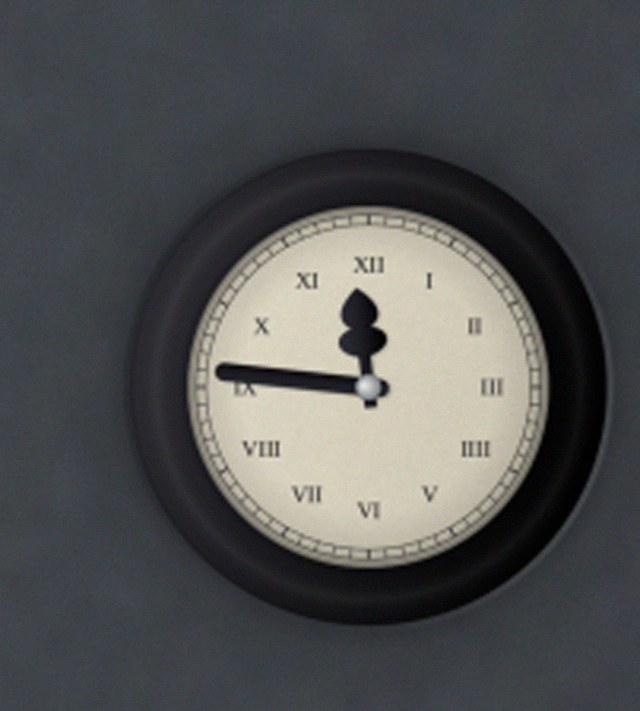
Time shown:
11,46
